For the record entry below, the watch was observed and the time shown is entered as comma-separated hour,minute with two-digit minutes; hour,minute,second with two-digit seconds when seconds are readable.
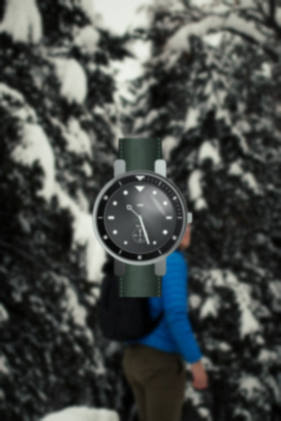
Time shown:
10,27
